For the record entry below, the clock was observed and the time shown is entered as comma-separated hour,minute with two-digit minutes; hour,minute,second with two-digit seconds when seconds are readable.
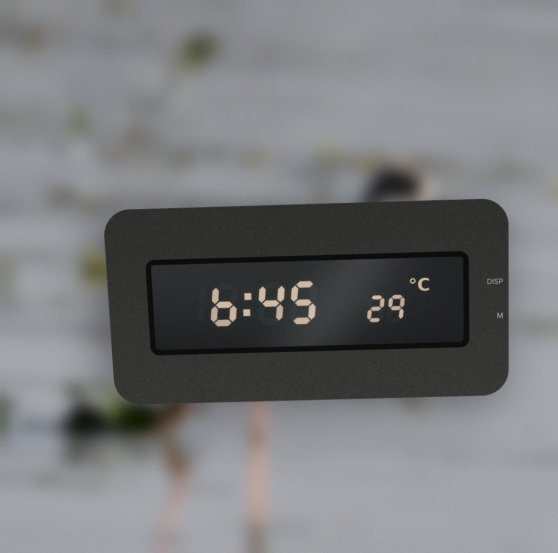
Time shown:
6,45
